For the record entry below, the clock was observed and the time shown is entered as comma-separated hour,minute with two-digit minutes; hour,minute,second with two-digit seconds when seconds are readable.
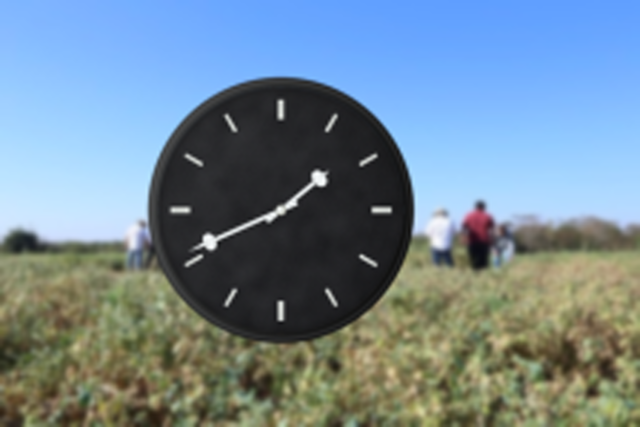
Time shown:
1,41
